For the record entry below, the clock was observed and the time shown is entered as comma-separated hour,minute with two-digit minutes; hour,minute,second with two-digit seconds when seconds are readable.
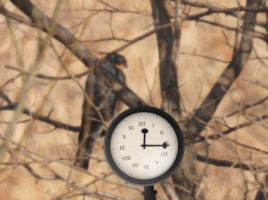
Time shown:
12,16
